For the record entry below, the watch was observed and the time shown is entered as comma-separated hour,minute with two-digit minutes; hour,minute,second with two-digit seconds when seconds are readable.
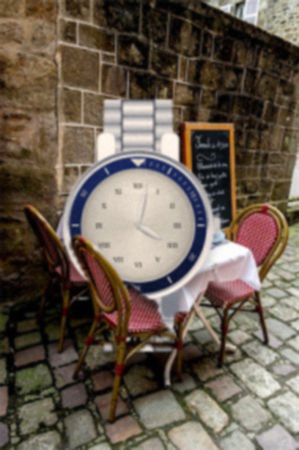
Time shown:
4,02
